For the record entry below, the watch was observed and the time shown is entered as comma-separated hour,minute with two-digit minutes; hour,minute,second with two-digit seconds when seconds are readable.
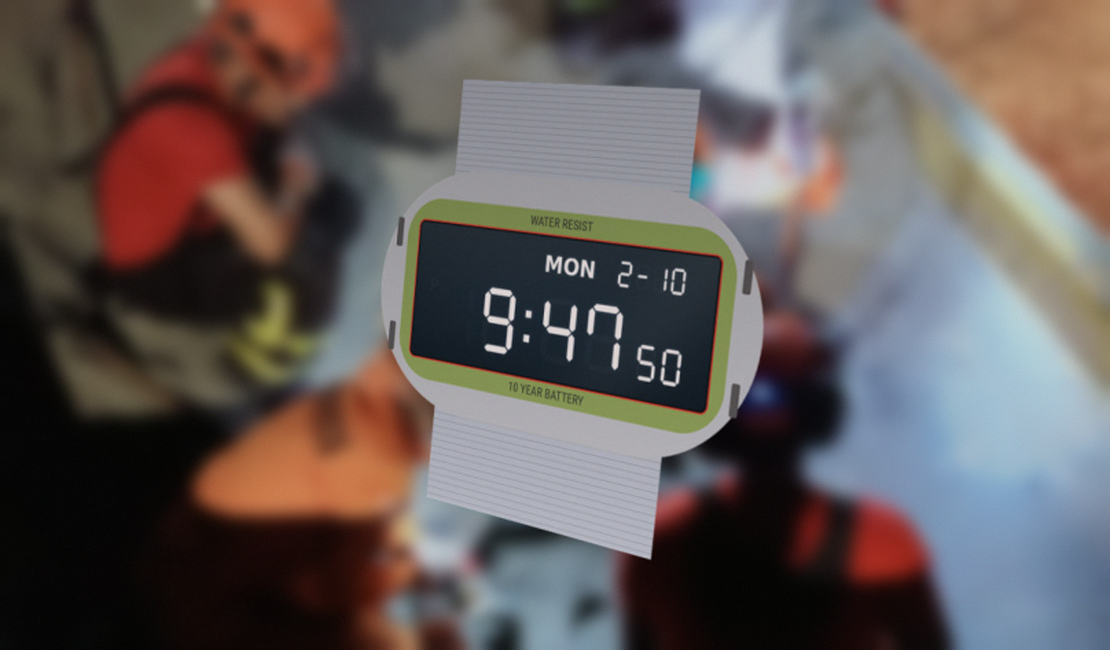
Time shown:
9,47,50
